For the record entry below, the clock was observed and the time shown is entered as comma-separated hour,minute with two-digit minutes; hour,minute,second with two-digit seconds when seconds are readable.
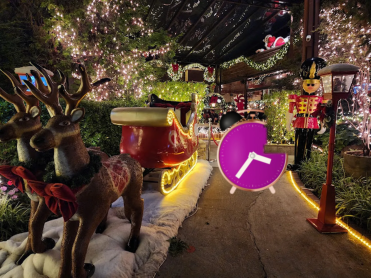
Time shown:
3,36
